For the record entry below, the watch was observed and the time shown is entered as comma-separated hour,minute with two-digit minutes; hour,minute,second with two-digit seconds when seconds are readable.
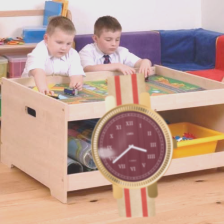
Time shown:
3,39
